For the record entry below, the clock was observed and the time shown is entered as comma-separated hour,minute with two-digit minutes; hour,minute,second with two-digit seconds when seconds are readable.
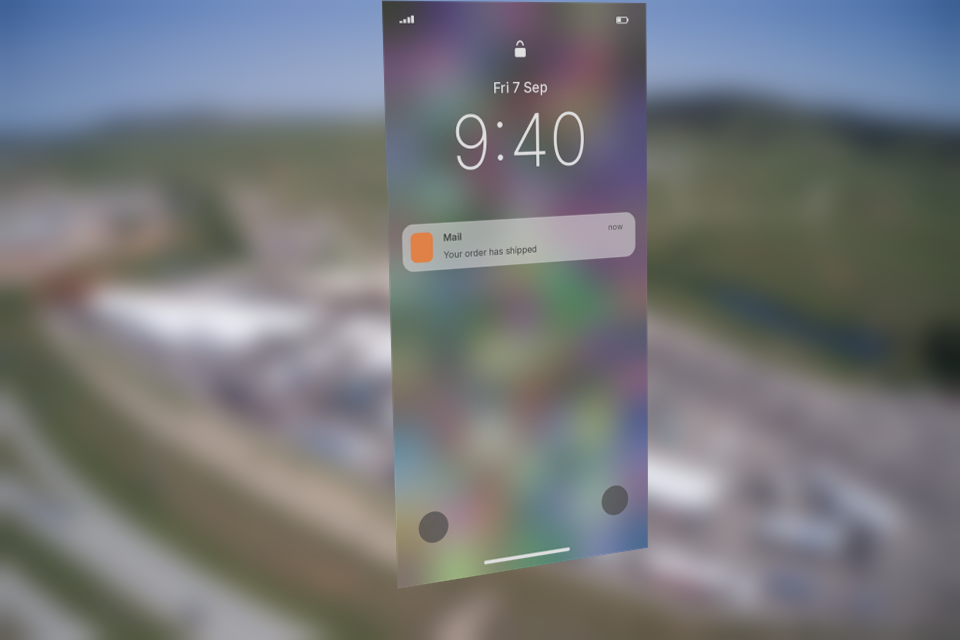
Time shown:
9,40
